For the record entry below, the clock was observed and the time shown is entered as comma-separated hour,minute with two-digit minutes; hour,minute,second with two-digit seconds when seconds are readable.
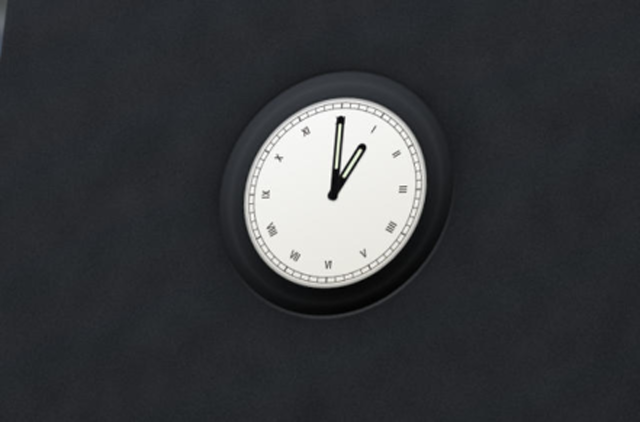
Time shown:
1,00
